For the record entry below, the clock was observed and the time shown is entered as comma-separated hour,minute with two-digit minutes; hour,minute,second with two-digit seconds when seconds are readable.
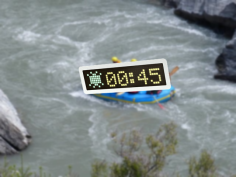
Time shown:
0,45
